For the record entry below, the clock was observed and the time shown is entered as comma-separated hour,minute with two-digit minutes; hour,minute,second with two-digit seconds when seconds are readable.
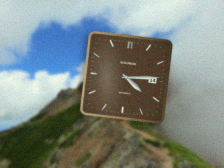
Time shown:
4,14
